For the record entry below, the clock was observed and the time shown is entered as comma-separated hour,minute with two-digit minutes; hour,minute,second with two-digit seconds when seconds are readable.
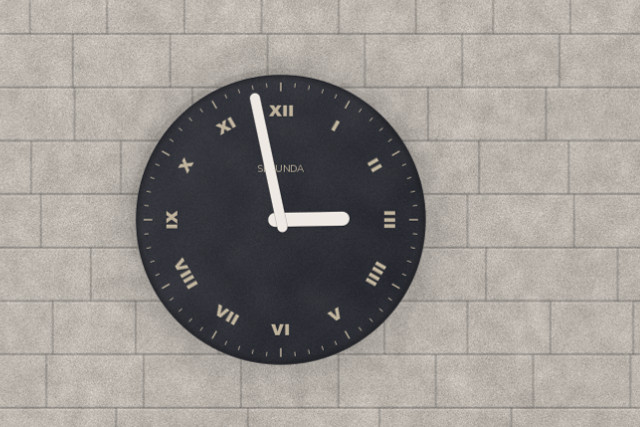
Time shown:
2,58
